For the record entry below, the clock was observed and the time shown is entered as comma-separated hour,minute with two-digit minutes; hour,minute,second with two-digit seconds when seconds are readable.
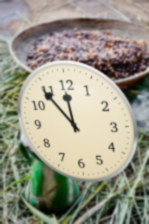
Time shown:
11,54
